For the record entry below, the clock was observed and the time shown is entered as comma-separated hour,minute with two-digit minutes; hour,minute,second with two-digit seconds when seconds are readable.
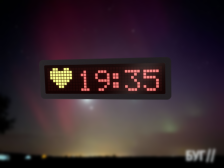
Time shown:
19,35
